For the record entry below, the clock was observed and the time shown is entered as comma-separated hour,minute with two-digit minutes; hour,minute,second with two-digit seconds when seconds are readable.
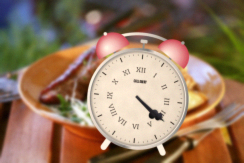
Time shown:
4,21
